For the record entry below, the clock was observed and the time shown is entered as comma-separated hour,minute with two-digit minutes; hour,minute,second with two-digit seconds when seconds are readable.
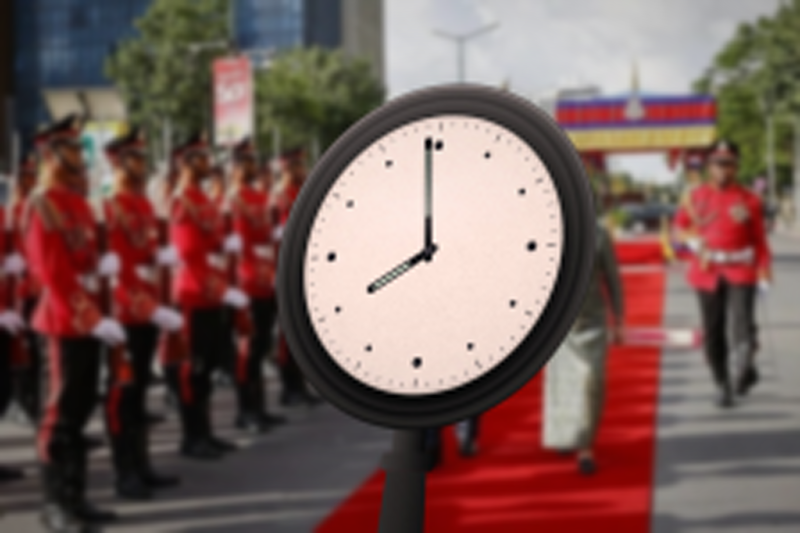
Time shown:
7,59
